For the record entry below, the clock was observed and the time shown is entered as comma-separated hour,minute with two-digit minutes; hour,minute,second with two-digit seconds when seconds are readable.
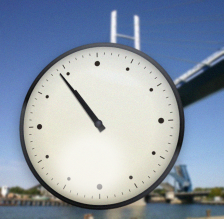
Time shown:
10,54
